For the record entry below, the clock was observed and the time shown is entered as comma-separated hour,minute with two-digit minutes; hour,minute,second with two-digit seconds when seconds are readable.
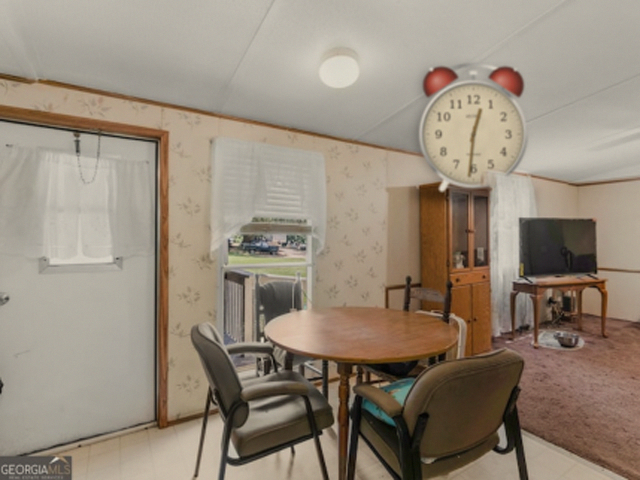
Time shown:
12,31
